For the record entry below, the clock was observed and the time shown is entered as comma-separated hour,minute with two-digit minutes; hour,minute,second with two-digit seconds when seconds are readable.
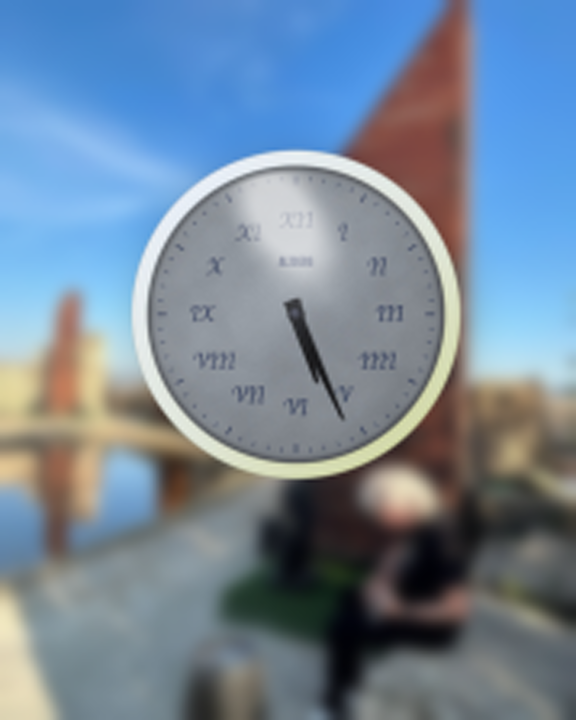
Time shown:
5,26
